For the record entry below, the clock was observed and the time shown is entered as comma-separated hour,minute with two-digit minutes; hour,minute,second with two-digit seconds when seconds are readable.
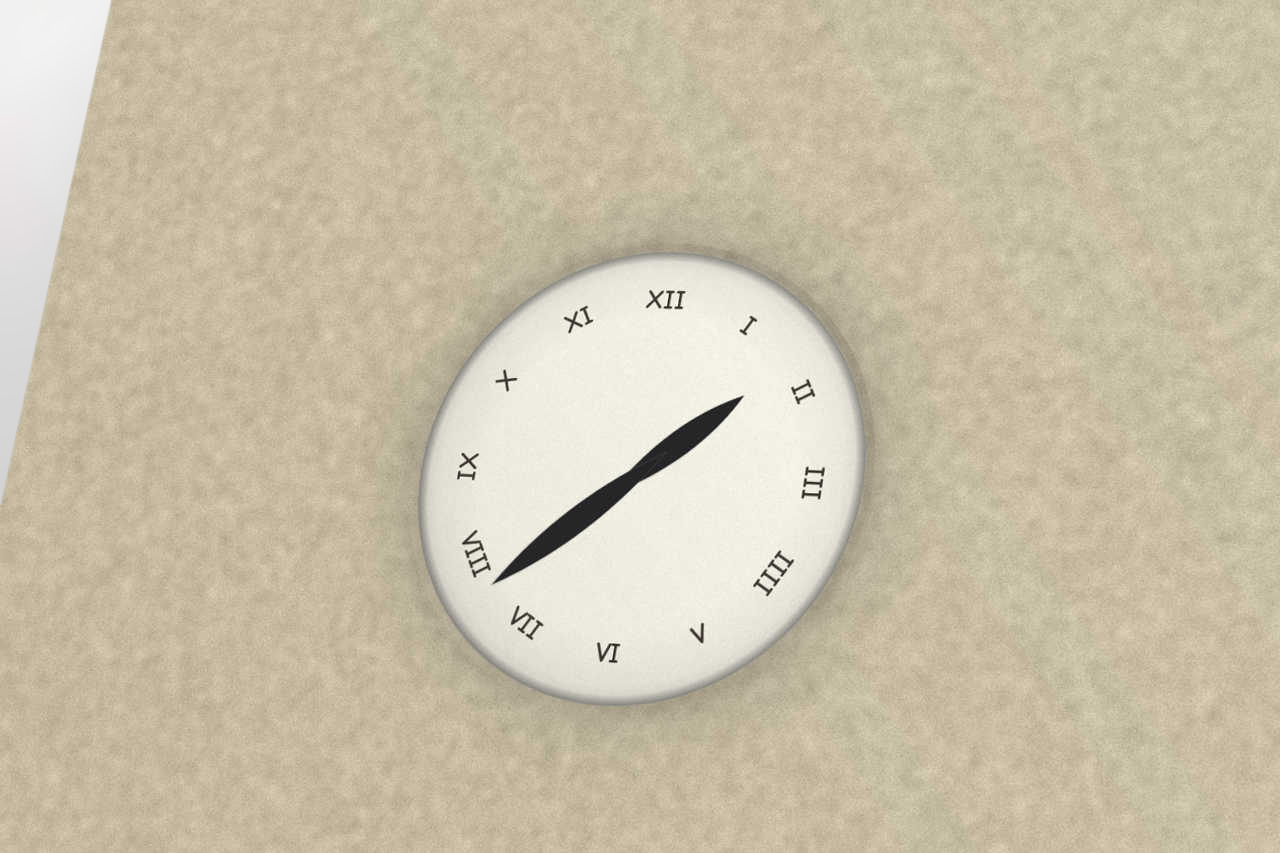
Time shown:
1,38
